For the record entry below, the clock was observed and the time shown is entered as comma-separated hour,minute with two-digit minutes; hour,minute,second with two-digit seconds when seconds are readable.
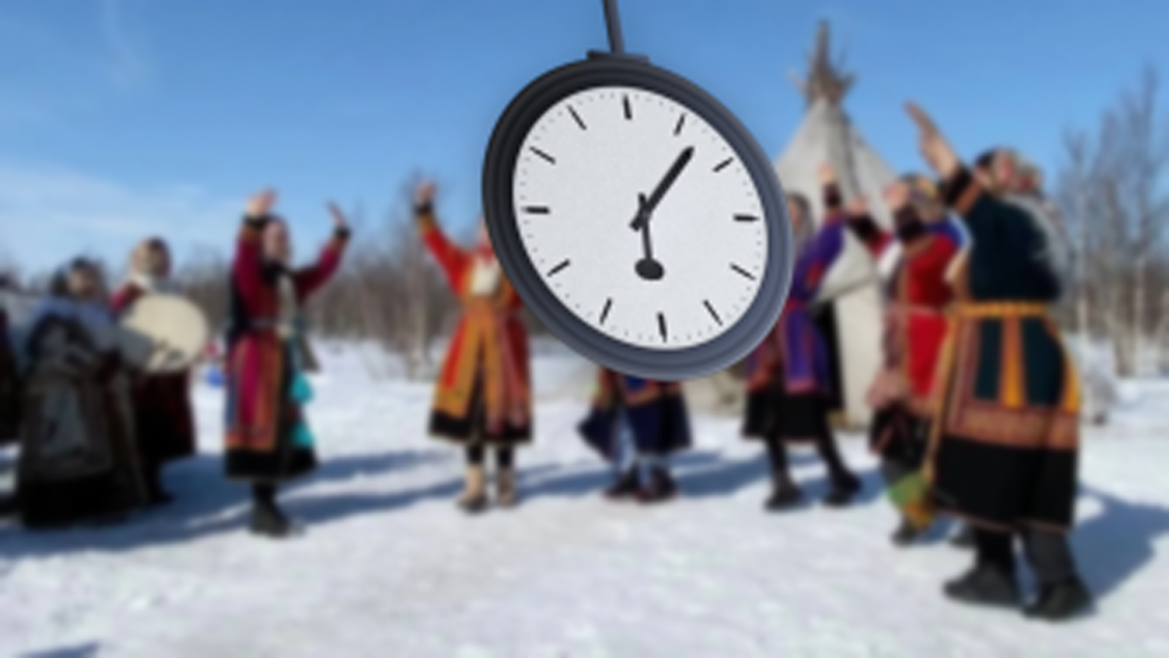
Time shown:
6,07
